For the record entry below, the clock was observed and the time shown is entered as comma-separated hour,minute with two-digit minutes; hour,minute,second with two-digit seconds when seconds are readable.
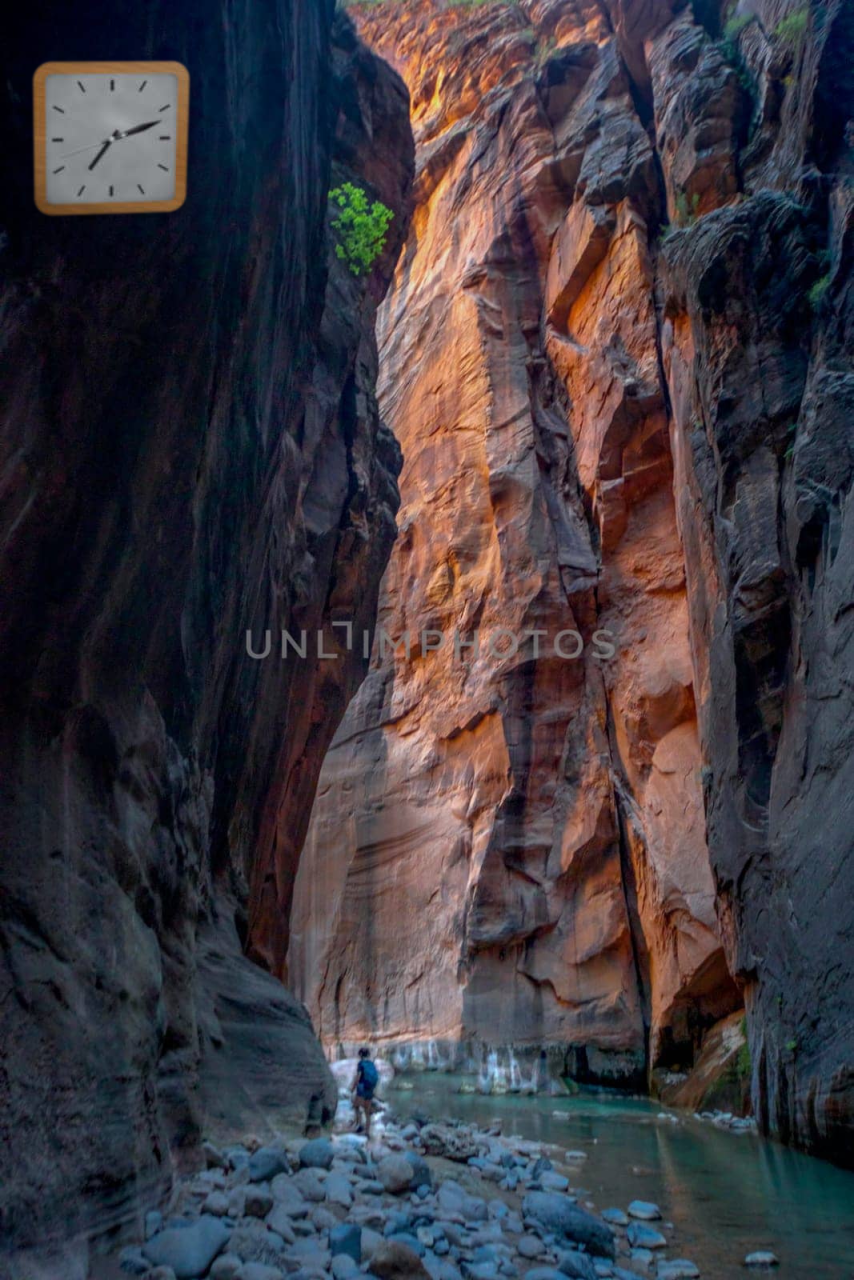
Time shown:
7,11,42
